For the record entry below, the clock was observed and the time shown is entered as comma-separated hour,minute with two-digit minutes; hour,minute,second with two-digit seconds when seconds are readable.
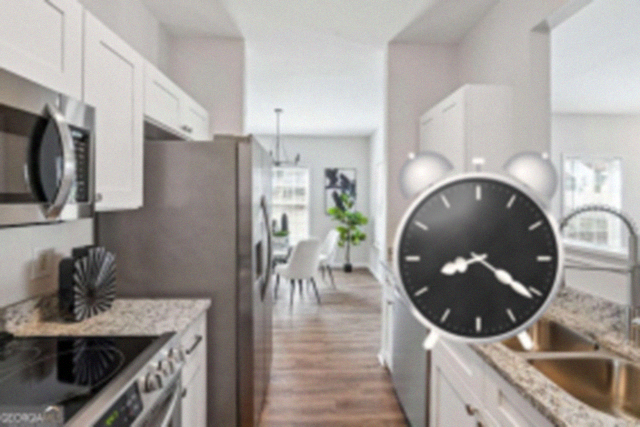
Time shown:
8,21
